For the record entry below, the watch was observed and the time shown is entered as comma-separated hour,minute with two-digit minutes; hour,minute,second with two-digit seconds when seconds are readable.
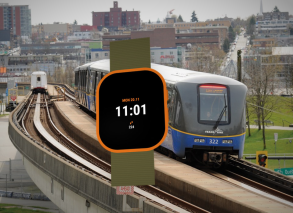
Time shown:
11,01
